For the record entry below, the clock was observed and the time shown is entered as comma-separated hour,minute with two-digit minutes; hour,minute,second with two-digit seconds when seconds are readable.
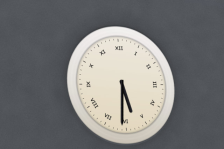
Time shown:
5,31
